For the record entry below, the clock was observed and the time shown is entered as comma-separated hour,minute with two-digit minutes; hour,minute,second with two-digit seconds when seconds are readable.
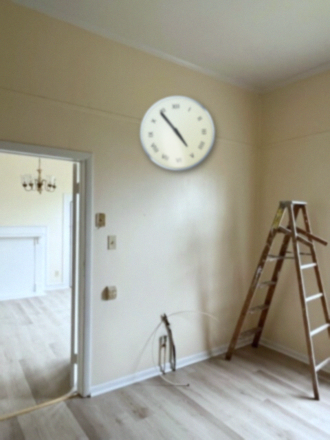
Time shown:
4,54
